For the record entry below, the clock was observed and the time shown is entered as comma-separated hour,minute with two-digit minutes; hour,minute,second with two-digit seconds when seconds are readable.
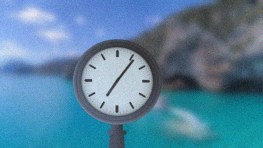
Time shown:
7,06
